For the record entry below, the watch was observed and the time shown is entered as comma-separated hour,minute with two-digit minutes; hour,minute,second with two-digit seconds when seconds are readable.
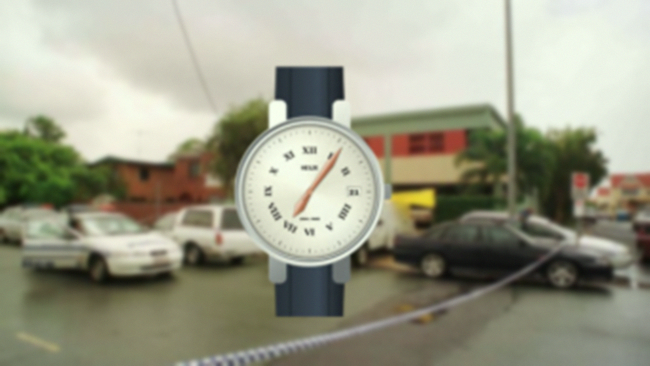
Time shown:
7,06
